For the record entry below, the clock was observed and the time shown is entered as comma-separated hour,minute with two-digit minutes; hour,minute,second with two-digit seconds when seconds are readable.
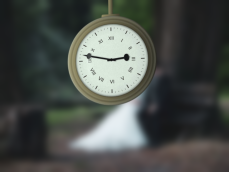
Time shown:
2,47
